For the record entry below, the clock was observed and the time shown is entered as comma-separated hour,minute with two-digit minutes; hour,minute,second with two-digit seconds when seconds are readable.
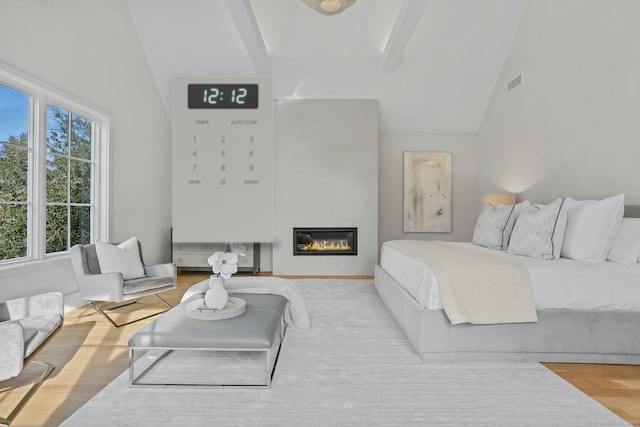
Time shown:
12,12
